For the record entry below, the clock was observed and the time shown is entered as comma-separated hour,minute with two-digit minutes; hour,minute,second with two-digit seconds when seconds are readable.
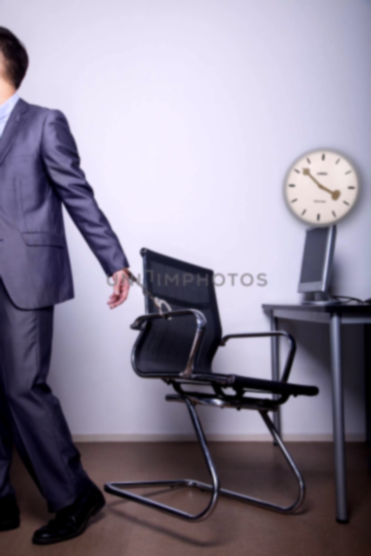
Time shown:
3,52
